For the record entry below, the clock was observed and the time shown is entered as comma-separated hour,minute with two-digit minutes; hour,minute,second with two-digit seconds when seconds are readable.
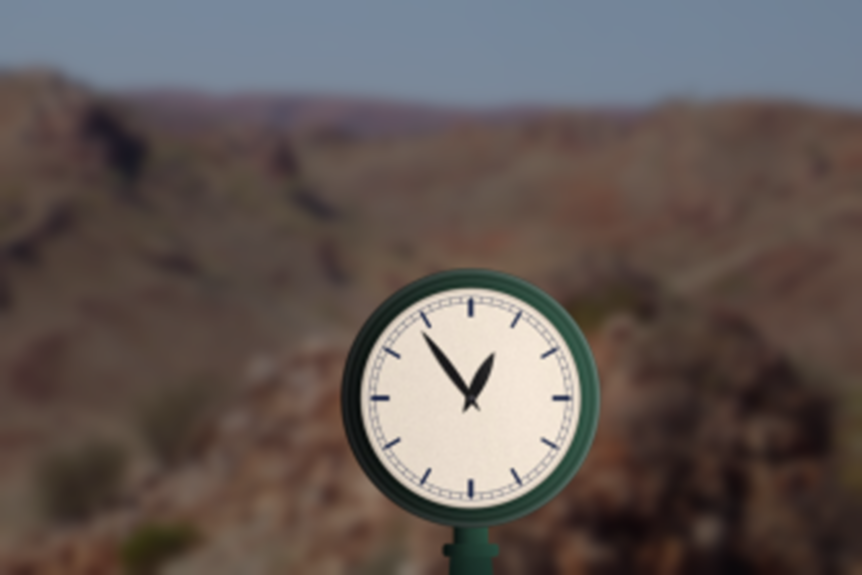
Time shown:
12,54
